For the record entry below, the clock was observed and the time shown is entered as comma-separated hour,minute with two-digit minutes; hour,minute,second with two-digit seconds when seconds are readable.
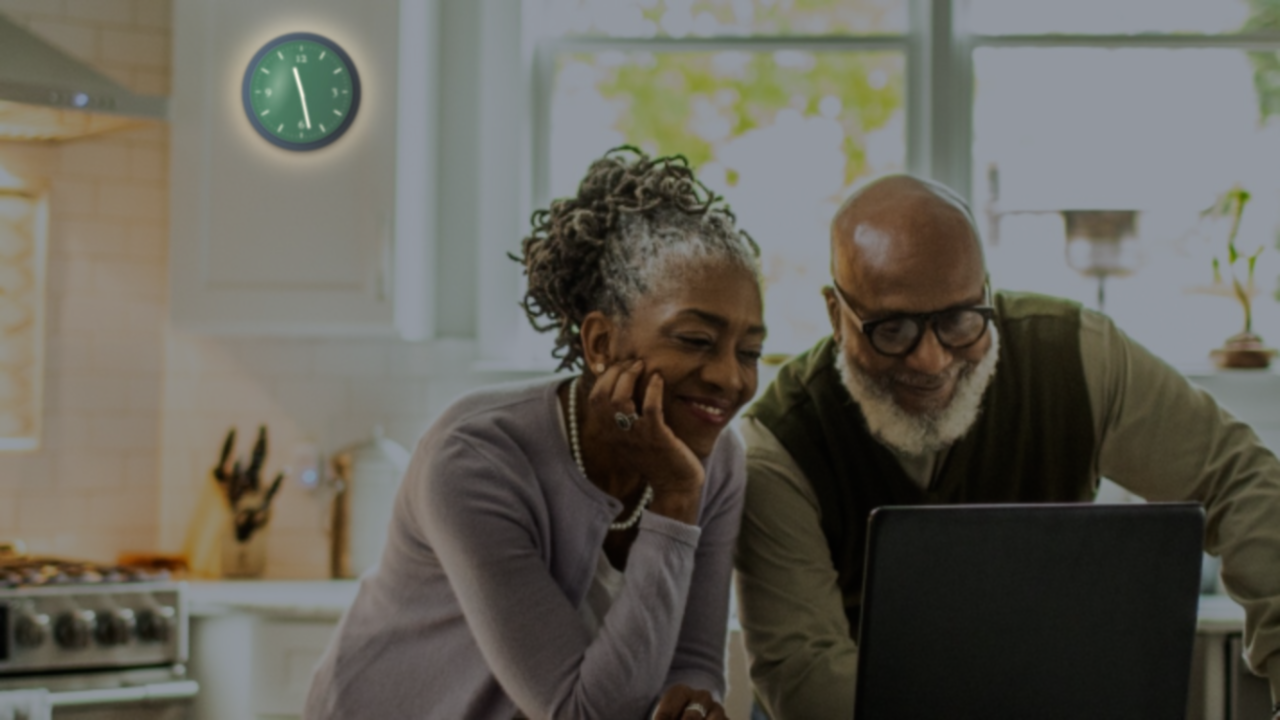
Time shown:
11,28
